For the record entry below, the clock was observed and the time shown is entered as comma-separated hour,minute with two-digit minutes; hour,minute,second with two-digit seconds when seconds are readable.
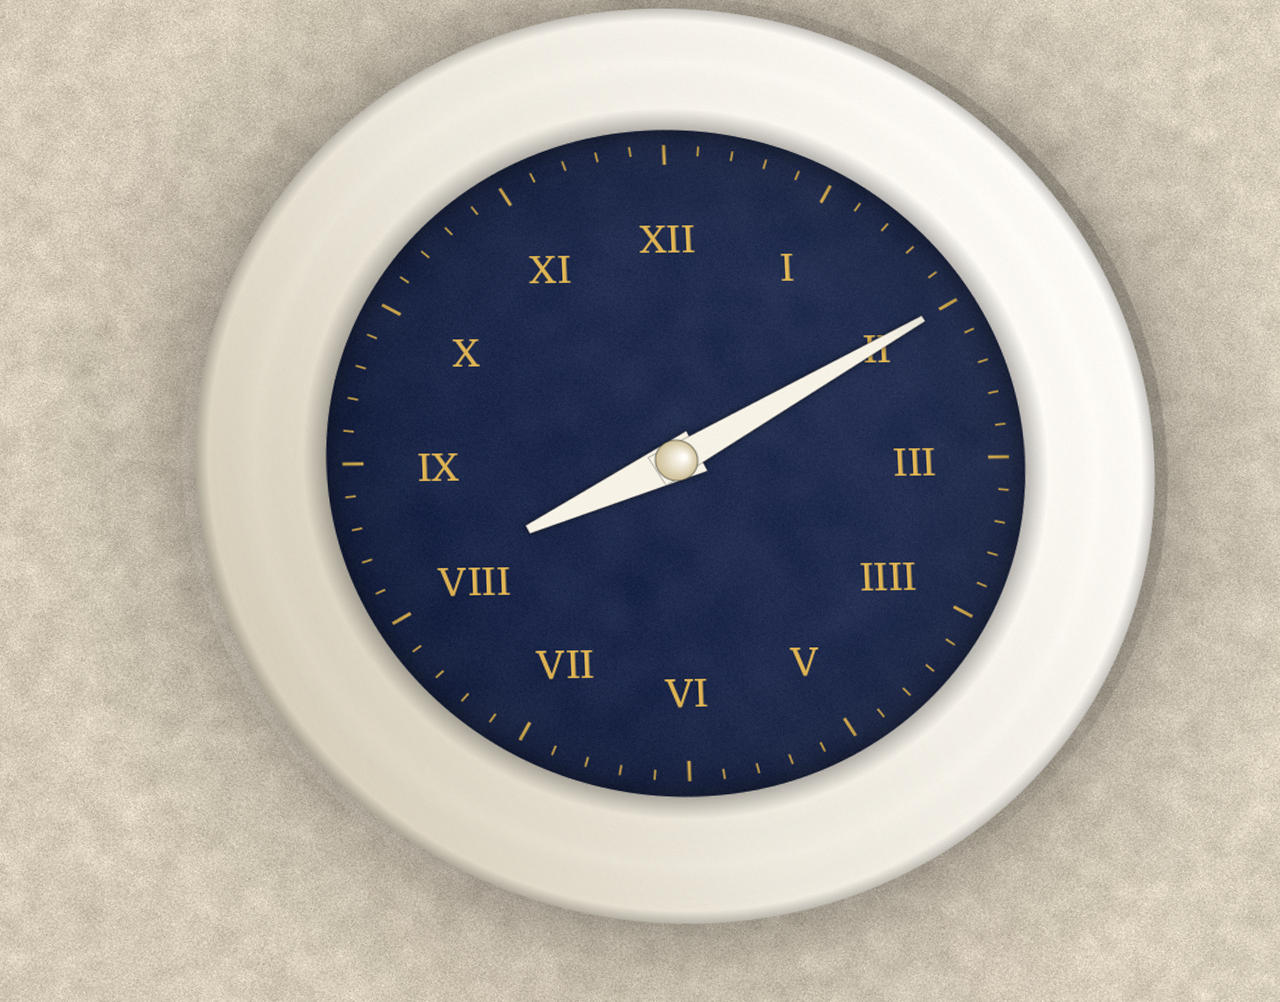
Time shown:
8,10
